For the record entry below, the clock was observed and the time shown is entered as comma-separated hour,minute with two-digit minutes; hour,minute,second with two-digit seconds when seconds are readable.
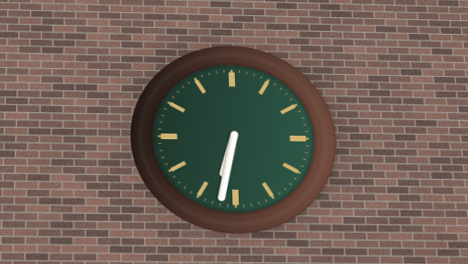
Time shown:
6,32
